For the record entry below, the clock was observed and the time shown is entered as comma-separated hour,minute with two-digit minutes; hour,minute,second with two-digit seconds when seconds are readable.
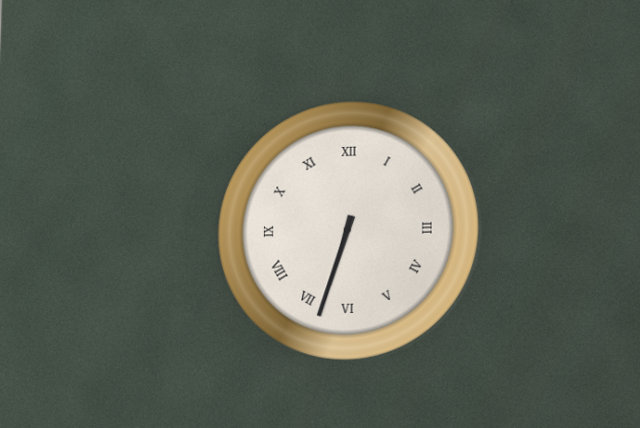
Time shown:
6,33
